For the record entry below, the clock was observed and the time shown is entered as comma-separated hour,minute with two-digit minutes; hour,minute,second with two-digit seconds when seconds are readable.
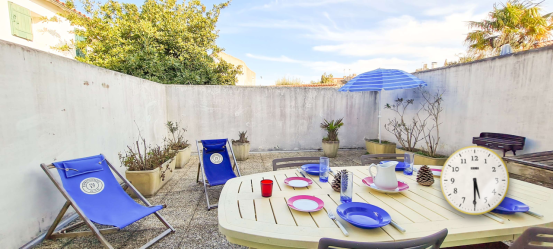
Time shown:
5,30
